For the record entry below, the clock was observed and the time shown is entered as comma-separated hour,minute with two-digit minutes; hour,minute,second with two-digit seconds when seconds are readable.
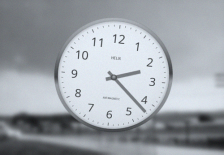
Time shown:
2,22
